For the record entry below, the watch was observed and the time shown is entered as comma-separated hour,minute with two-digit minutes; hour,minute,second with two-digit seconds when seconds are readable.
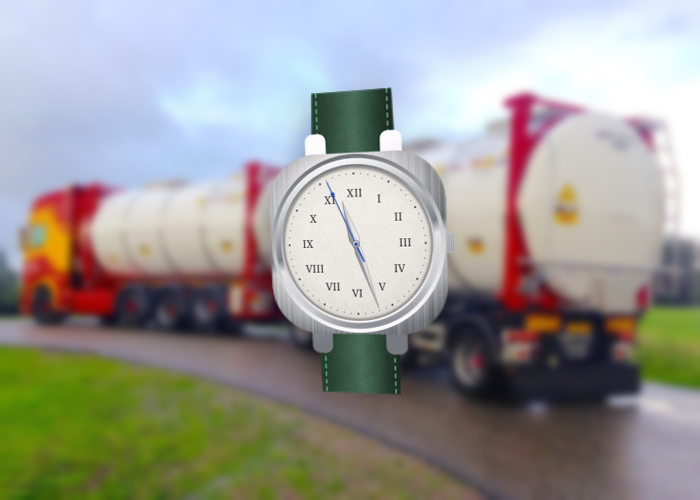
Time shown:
11,26,56
